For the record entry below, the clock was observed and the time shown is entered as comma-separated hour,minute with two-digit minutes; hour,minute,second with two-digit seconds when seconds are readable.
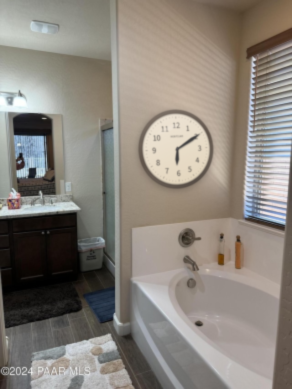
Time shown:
6,10
